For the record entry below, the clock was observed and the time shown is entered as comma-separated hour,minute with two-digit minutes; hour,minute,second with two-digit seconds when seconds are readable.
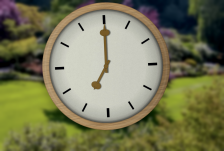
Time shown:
7,00
